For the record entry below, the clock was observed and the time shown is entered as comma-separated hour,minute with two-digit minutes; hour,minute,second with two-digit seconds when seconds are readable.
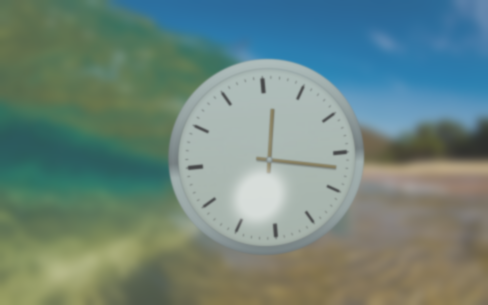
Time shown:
12,17
